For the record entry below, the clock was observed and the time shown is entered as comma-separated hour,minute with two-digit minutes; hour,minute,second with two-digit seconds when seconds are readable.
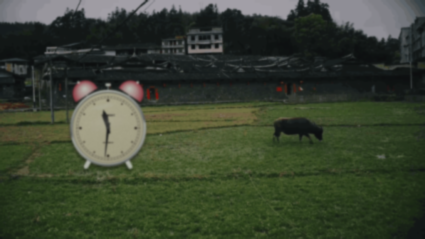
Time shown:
11,31
